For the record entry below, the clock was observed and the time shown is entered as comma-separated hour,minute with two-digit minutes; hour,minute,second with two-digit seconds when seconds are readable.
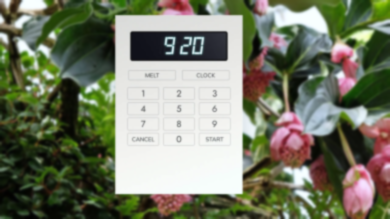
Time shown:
9,20
